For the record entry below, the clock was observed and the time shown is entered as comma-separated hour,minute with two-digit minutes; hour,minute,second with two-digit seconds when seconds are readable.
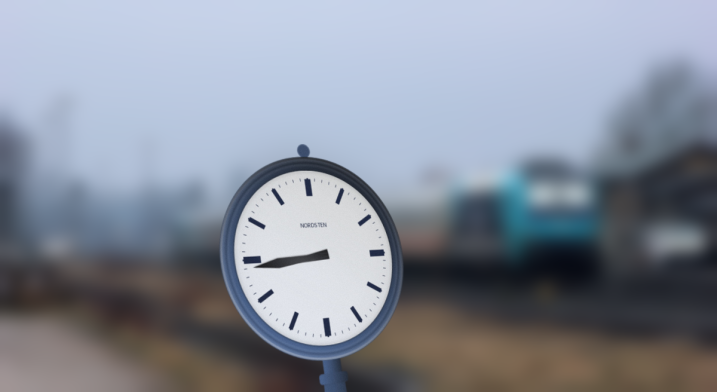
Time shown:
8,44
